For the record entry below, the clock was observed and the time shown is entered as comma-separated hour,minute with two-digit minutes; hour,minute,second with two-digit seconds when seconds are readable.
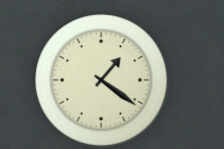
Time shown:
1,21
